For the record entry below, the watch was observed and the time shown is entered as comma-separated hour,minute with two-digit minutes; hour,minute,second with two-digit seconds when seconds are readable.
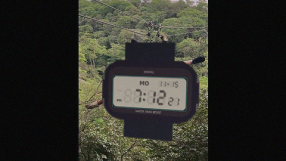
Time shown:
7,12,21
